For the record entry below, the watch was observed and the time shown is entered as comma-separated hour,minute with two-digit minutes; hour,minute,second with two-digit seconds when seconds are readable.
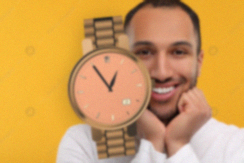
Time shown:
12,55
